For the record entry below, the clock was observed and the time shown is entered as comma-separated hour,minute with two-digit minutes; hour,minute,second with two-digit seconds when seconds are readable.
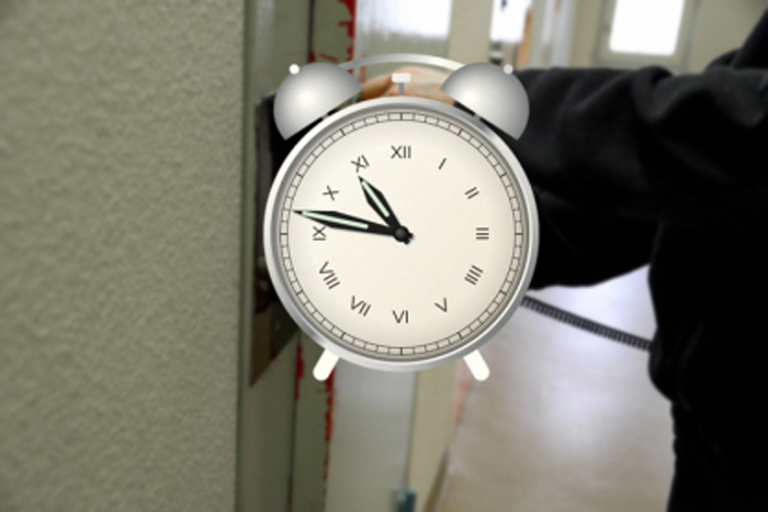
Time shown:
10,47
